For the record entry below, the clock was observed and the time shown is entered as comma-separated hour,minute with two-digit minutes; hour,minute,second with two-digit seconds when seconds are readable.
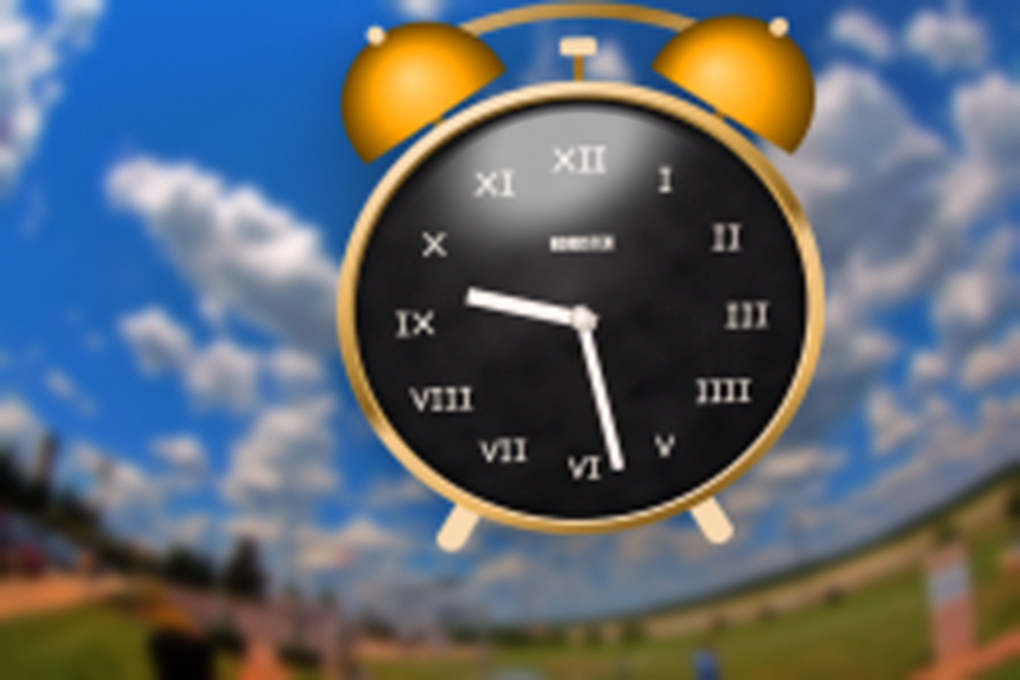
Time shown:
9,28
